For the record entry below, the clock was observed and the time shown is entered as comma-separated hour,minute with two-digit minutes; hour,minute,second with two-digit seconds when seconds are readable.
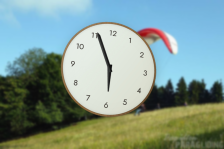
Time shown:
5,56
